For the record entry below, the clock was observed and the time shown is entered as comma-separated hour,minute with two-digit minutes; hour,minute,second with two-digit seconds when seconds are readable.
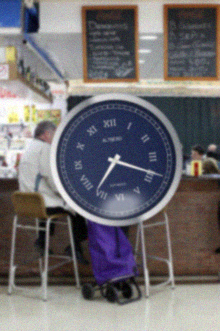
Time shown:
7,19
